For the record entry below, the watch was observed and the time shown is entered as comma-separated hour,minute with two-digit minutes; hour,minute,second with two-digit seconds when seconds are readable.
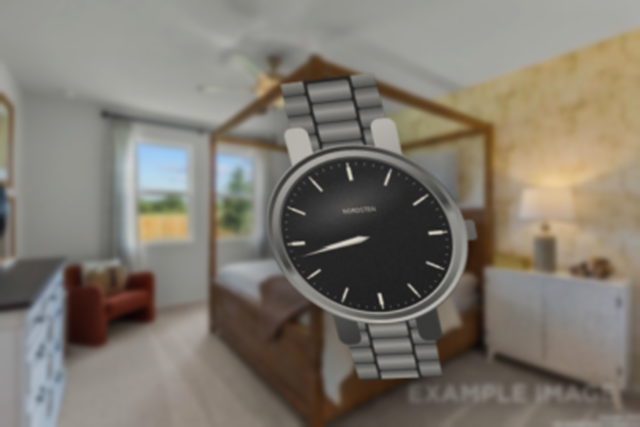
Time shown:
8,43
